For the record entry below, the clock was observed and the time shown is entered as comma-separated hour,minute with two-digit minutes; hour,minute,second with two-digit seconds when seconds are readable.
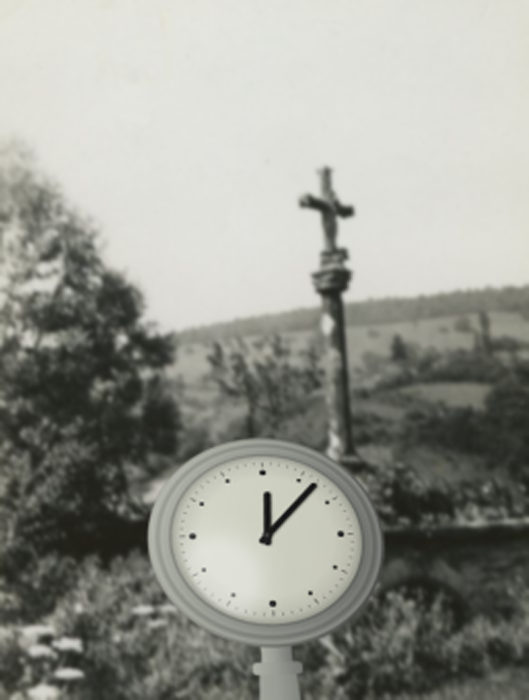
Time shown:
12,07
